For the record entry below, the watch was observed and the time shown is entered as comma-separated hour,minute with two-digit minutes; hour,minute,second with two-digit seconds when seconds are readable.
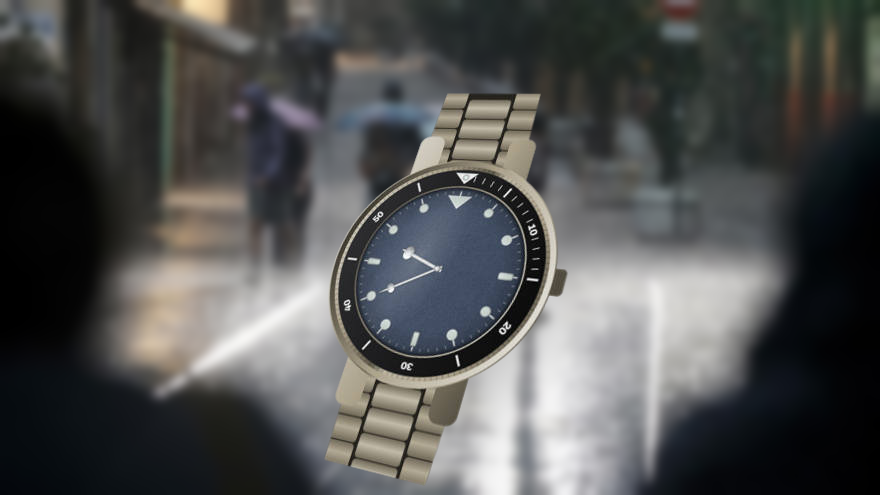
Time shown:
9,40
